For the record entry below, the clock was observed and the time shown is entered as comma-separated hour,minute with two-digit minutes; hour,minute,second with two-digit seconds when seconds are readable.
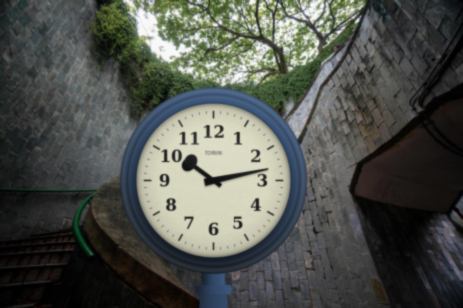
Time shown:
10,13
